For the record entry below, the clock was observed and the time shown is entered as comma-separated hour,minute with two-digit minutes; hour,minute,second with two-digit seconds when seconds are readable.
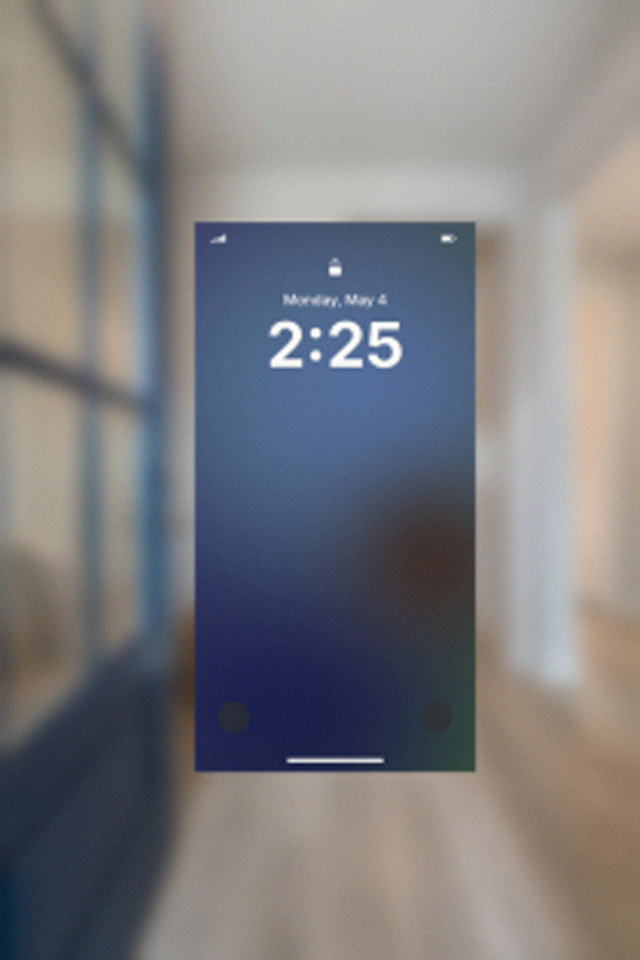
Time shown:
2,25
